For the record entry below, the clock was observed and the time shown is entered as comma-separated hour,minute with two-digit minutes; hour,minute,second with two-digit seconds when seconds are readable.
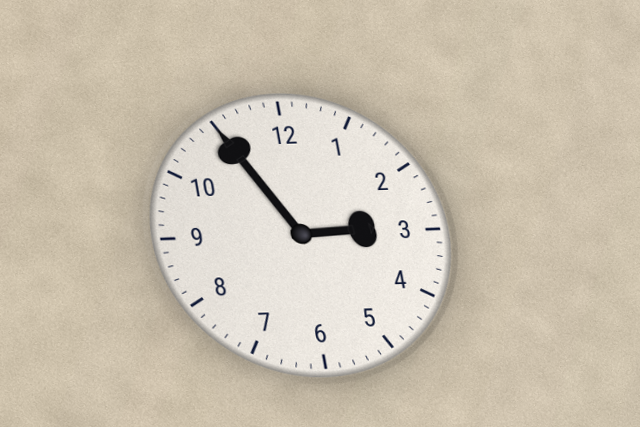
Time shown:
2,55
